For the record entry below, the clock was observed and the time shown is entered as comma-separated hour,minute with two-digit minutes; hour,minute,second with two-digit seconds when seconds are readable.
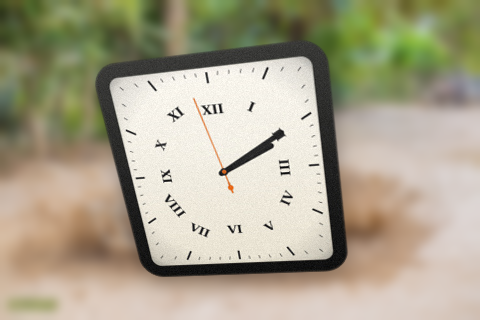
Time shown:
2,09,58
